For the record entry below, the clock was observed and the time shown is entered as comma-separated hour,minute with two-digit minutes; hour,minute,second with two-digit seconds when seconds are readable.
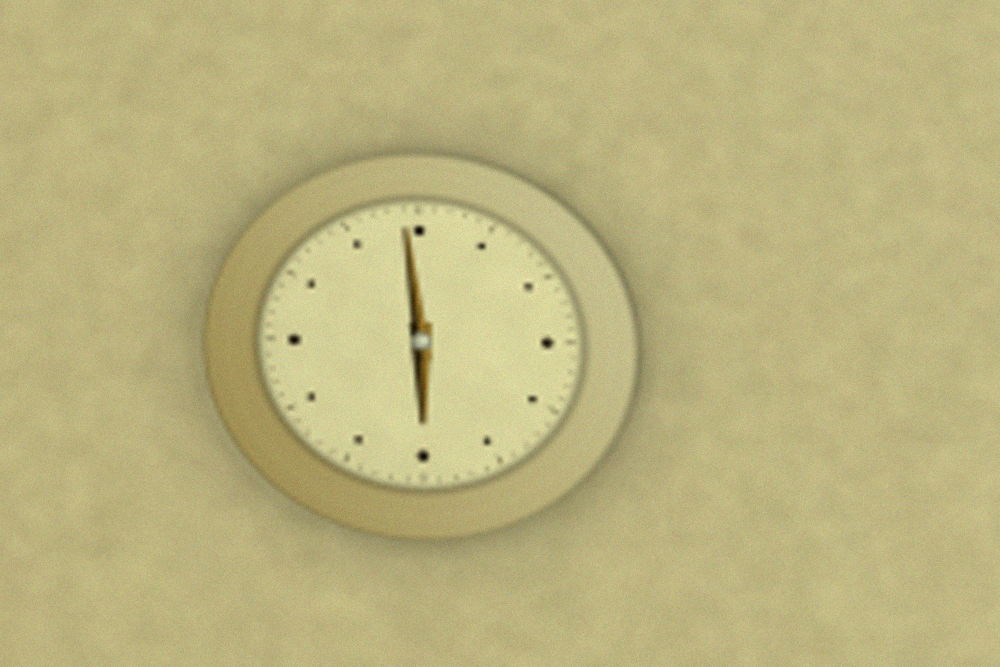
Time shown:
5,59
